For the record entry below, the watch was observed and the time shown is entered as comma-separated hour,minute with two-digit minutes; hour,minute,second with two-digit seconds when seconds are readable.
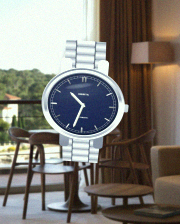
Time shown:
10,33
